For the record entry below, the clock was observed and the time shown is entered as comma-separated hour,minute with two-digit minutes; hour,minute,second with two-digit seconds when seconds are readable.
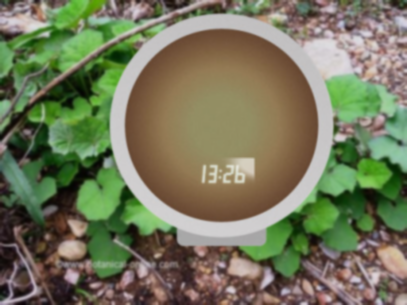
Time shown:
13,26
